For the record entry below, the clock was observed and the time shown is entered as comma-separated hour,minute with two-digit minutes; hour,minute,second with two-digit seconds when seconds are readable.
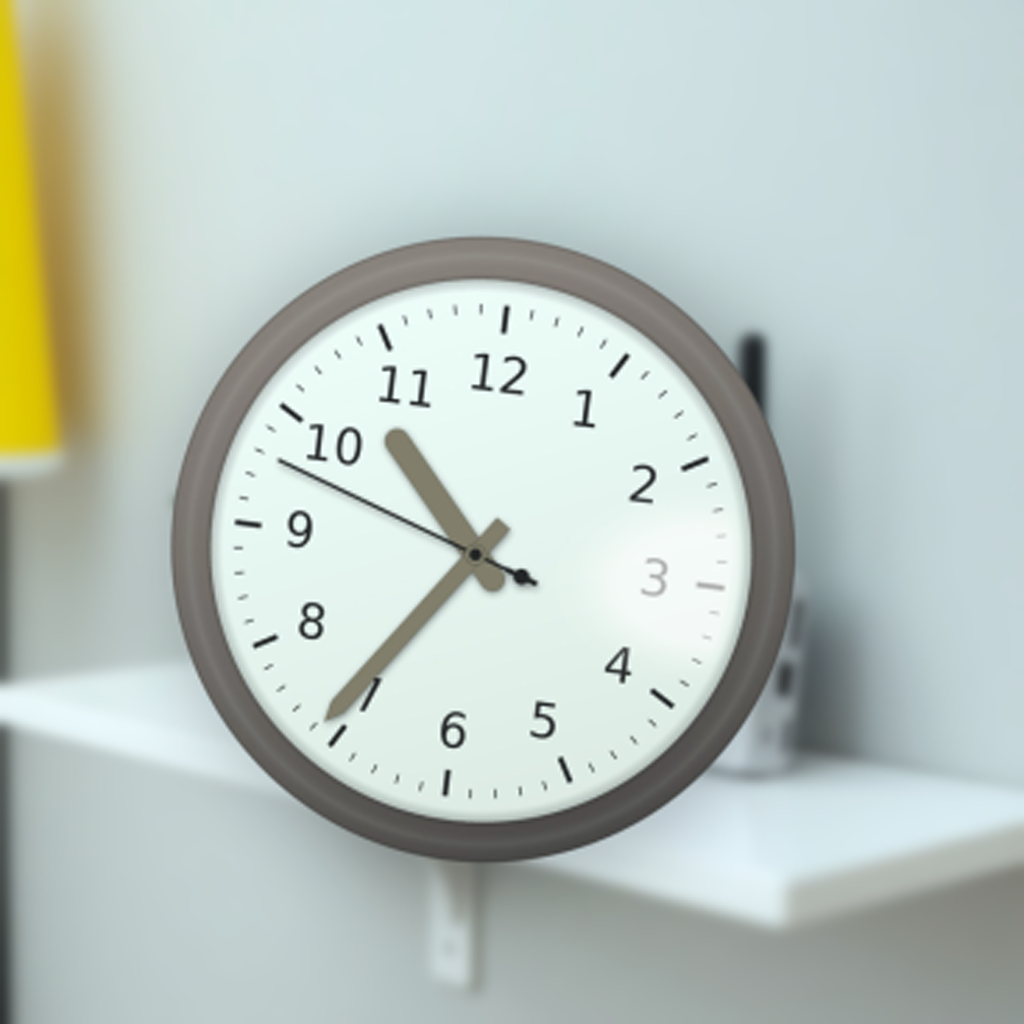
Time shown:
10,35,48
